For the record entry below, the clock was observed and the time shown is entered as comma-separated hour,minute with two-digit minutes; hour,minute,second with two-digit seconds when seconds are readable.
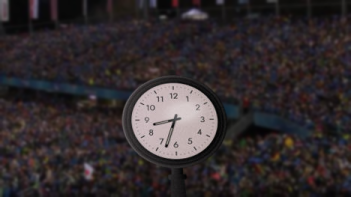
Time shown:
8,33
